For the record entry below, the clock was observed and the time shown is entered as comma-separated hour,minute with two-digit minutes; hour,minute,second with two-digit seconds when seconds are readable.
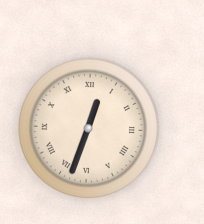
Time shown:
12,33
